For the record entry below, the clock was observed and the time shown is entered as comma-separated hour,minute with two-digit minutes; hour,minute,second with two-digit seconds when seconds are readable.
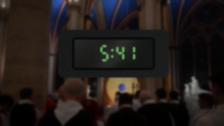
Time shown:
5,41
